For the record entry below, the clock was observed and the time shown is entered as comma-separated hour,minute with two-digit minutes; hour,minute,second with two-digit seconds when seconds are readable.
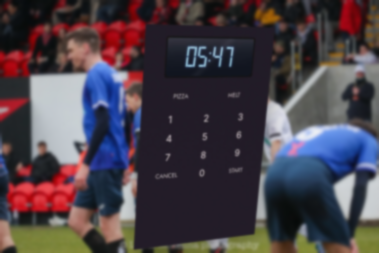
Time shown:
5,47
